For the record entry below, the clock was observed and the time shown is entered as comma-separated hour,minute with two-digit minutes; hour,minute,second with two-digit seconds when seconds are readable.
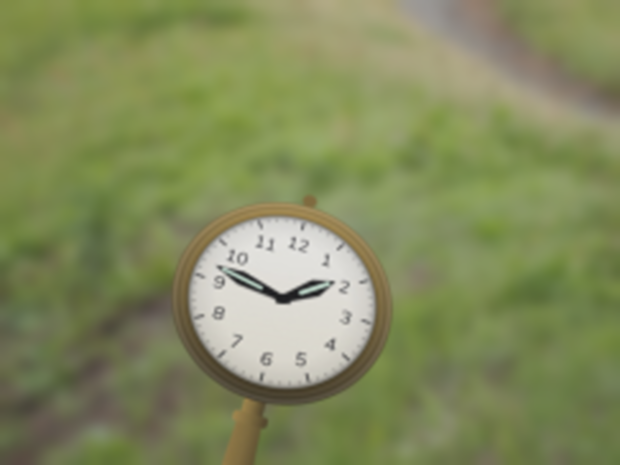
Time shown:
1,47
